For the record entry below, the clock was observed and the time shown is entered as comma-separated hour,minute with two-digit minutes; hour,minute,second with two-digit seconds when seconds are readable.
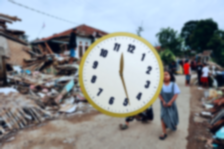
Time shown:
11,24
